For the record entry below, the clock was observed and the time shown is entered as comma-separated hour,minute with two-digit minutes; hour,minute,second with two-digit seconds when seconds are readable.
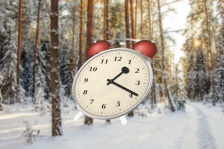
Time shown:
1,19
